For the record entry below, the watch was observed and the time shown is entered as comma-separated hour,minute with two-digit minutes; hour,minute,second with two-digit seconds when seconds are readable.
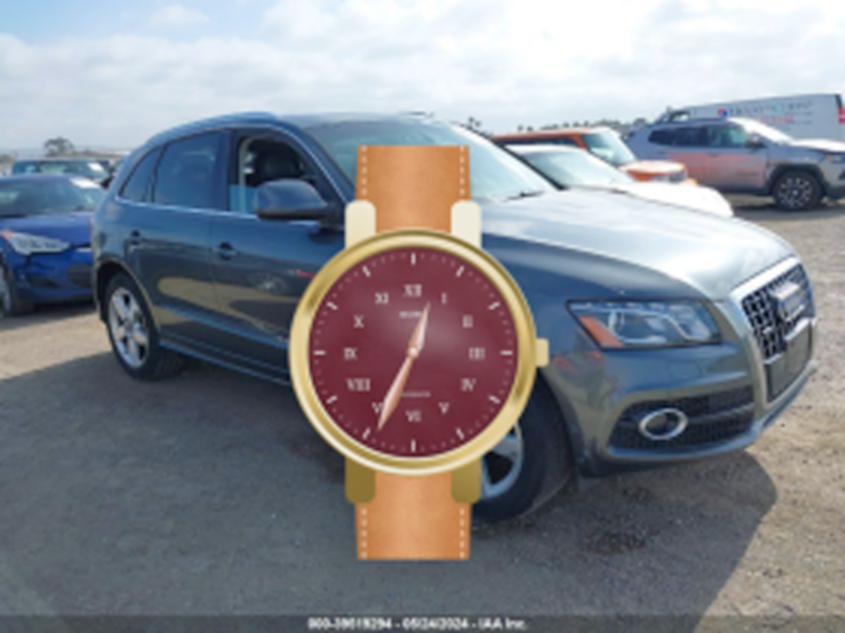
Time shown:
12,34
